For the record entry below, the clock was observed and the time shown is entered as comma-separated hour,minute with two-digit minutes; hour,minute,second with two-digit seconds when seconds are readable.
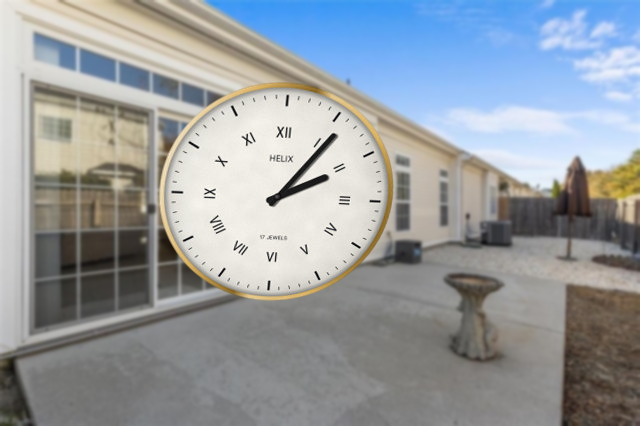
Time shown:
2,06
